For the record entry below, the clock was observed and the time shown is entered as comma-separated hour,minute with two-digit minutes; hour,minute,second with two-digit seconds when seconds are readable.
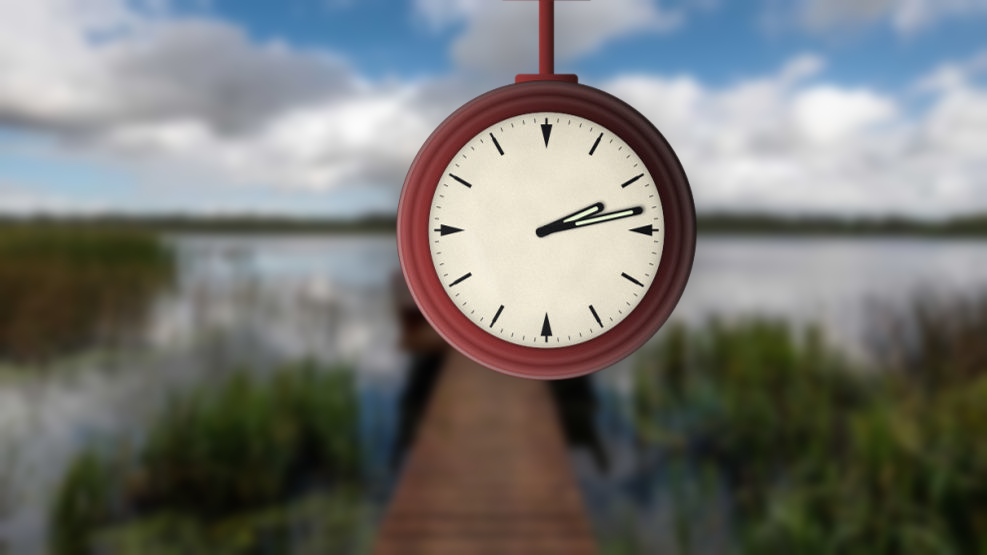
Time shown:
2,13
